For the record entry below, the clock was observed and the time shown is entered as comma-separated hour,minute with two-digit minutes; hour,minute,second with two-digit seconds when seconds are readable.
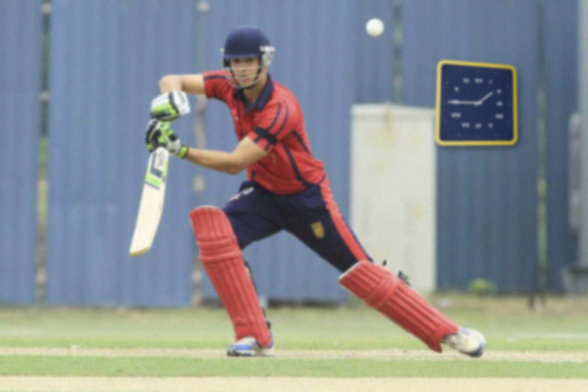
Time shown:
1,45
